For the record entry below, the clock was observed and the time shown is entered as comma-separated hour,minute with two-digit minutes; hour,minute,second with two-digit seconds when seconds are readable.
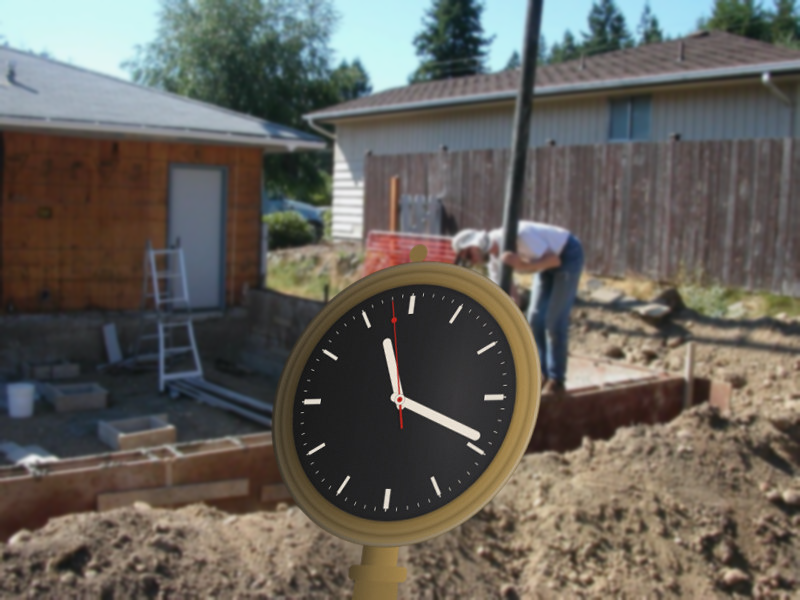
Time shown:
11,18,58
